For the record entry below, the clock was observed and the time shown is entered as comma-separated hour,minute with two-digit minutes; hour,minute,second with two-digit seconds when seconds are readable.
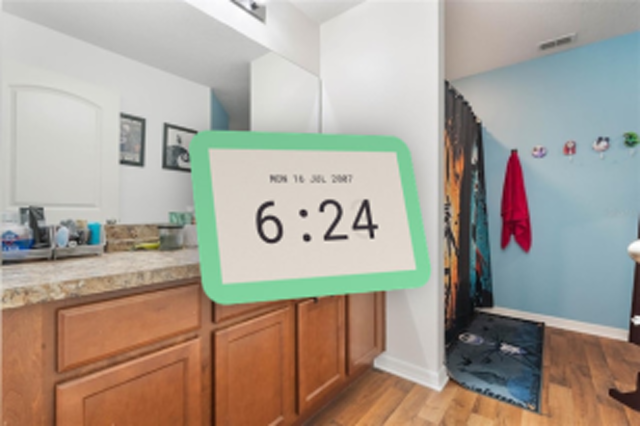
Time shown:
6,24
